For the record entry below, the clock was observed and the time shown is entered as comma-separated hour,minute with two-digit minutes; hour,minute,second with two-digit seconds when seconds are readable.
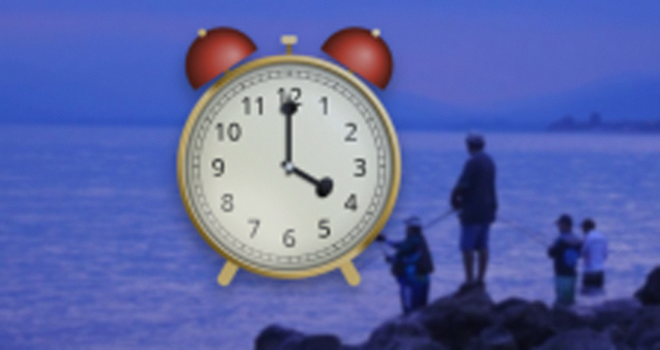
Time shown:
4,00
